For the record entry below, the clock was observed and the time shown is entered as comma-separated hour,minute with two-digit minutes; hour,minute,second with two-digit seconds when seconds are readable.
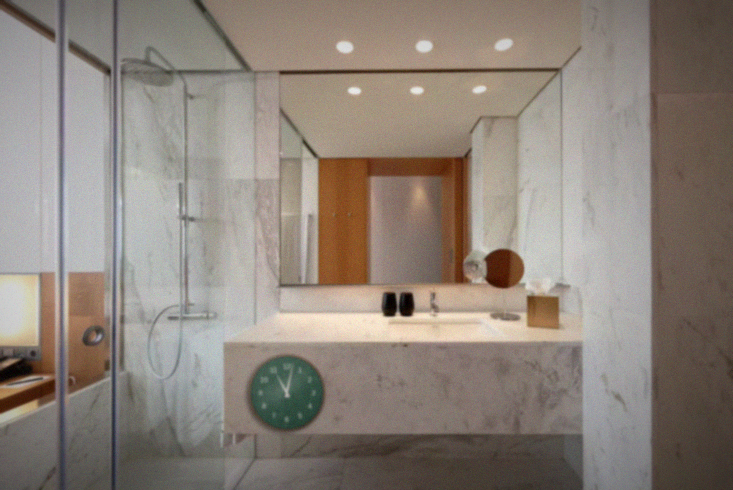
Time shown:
11,02
